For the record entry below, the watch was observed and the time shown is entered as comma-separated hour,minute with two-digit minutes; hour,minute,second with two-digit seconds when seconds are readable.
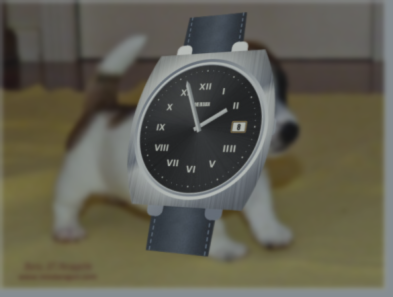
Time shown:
1,56
